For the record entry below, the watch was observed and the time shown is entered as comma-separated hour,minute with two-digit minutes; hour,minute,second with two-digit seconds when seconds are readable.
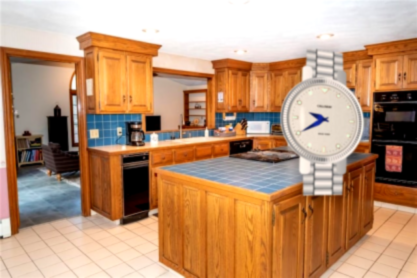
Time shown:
9,40
